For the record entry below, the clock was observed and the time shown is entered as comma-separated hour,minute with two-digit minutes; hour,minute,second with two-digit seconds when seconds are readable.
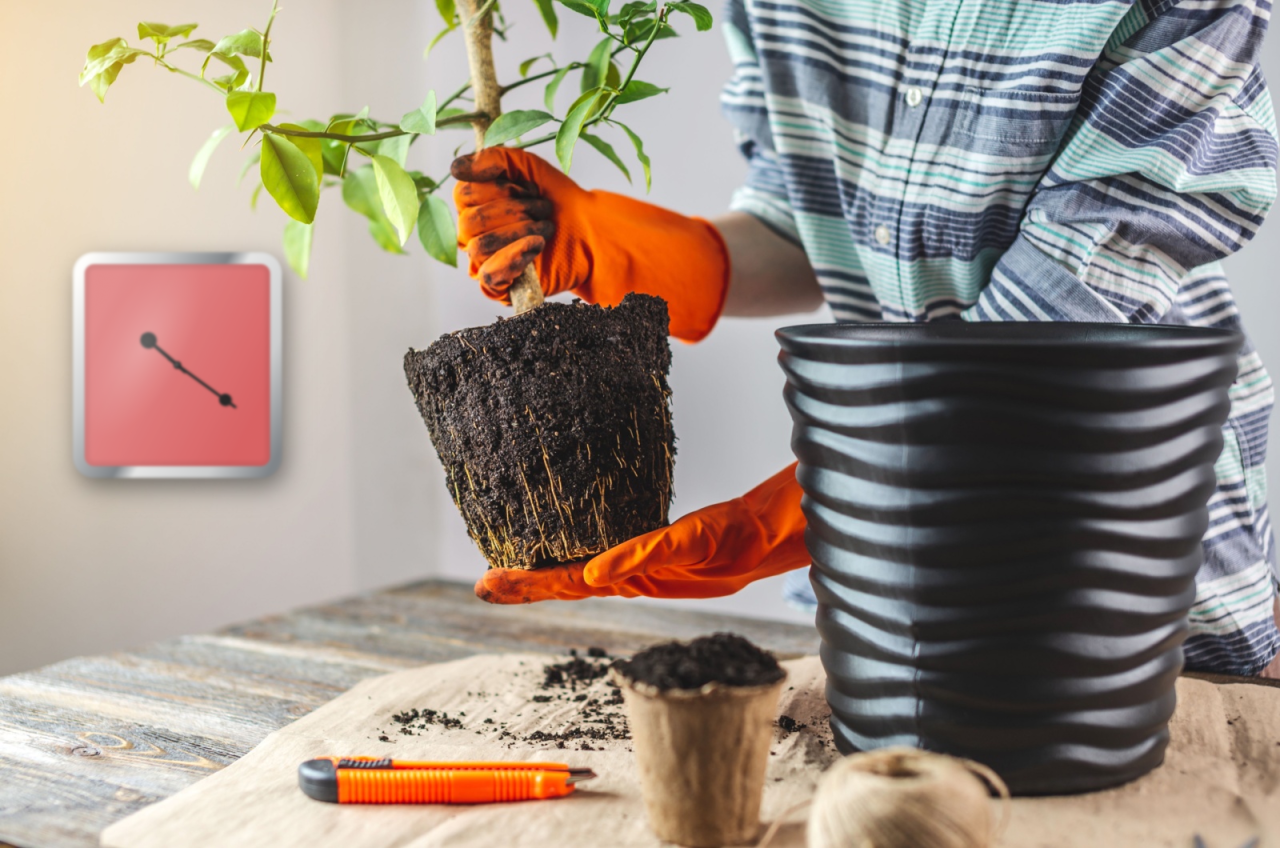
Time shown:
10,21
